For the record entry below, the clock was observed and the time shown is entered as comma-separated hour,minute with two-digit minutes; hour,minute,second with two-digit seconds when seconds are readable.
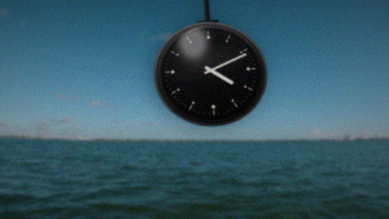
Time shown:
4,11
